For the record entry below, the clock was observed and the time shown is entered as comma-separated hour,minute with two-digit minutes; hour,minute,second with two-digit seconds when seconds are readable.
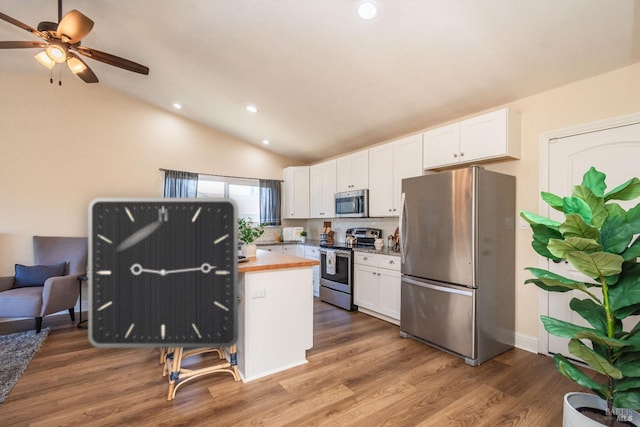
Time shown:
9,14
